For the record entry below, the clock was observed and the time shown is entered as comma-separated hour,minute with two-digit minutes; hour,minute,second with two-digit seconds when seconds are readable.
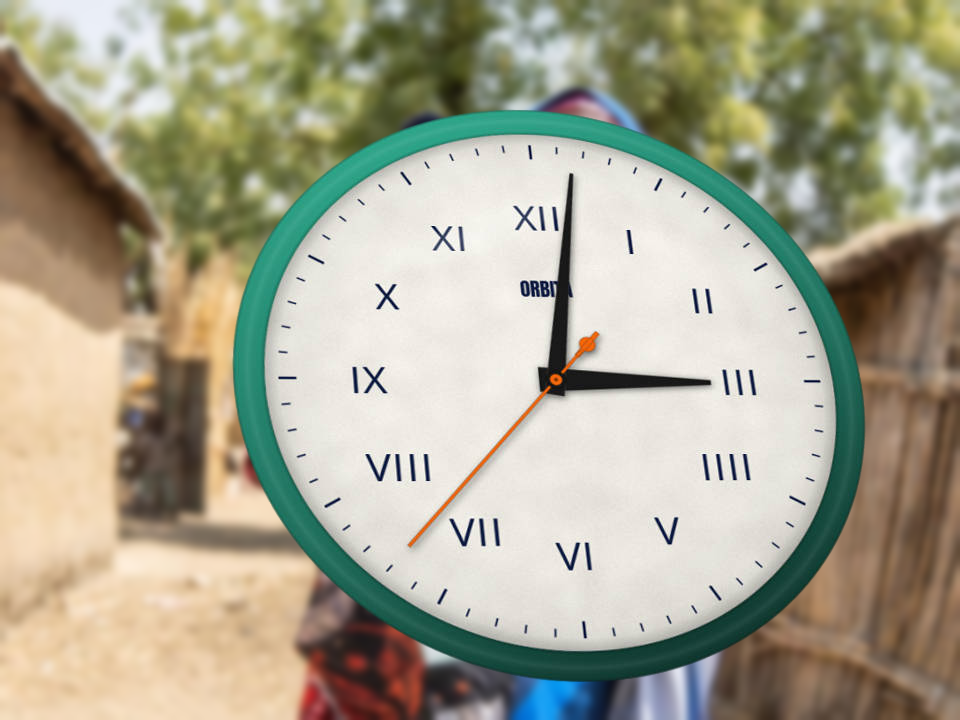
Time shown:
3,01,37
